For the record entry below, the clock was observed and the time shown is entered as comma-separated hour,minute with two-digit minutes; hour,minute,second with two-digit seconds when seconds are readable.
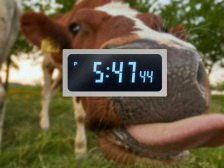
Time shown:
5,47,44
